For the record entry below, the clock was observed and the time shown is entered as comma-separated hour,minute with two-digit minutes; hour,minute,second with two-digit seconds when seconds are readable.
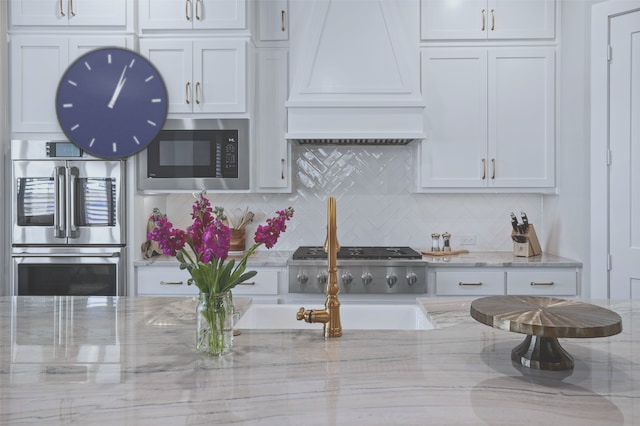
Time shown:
1,04
